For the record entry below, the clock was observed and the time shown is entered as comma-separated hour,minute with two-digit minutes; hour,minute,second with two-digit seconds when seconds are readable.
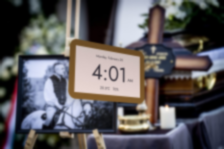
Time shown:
4,01
